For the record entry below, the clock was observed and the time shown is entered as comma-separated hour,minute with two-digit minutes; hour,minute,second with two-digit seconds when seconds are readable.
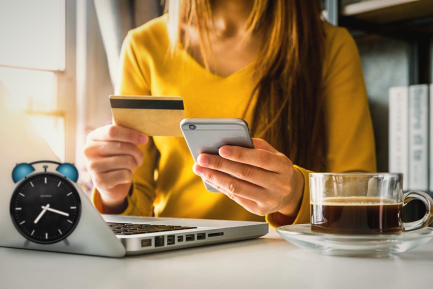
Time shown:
7,18
